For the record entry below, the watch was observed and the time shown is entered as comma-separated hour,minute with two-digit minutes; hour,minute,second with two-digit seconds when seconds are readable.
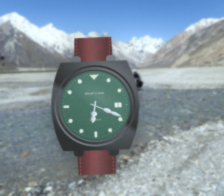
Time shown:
6,19
